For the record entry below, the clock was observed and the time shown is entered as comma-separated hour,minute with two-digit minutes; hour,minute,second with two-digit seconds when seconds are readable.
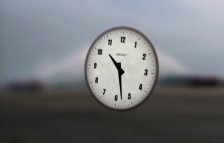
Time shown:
10,28
